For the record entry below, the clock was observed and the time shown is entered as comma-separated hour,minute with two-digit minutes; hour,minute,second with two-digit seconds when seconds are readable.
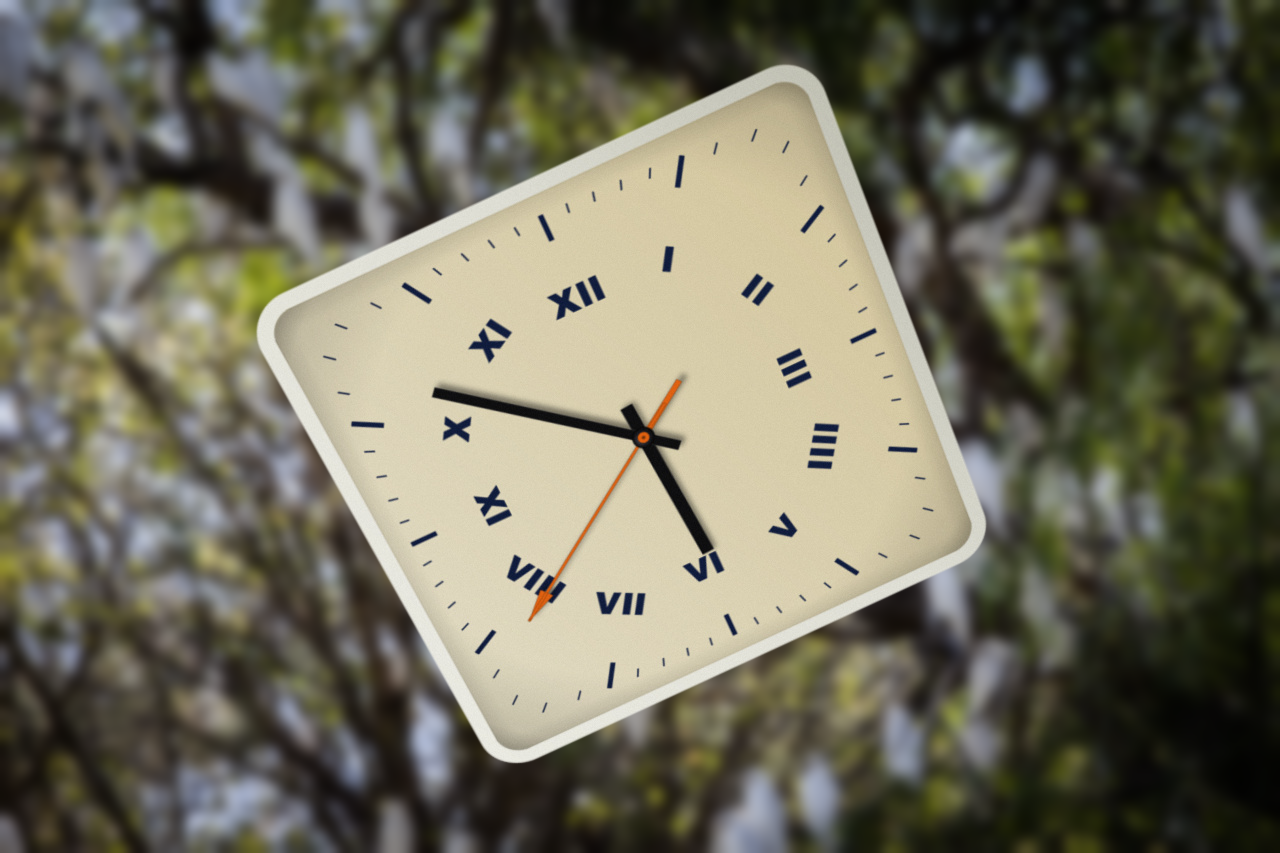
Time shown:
5,51,39
